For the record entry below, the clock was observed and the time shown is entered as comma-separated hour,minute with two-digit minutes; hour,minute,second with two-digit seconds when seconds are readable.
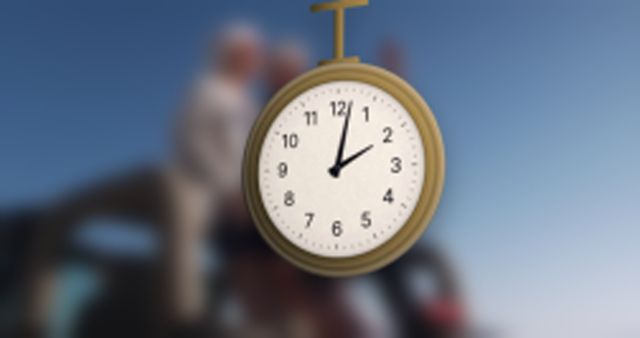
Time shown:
2,02
